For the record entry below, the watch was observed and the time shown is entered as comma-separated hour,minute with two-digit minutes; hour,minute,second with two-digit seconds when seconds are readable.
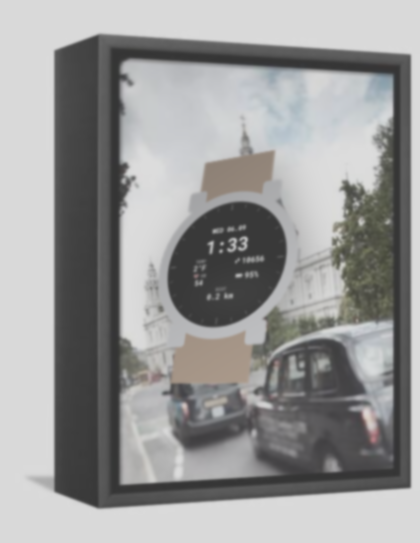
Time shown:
1,33
